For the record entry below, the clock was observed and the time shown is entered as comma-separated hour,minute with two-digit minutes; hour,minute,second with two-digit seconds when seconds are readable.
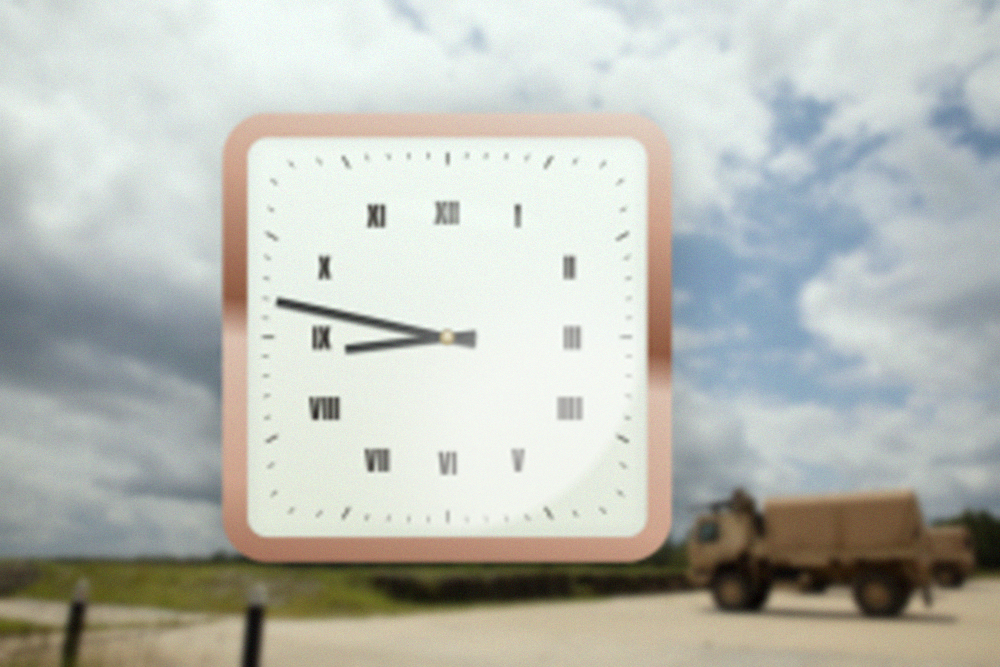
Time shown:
8,47
